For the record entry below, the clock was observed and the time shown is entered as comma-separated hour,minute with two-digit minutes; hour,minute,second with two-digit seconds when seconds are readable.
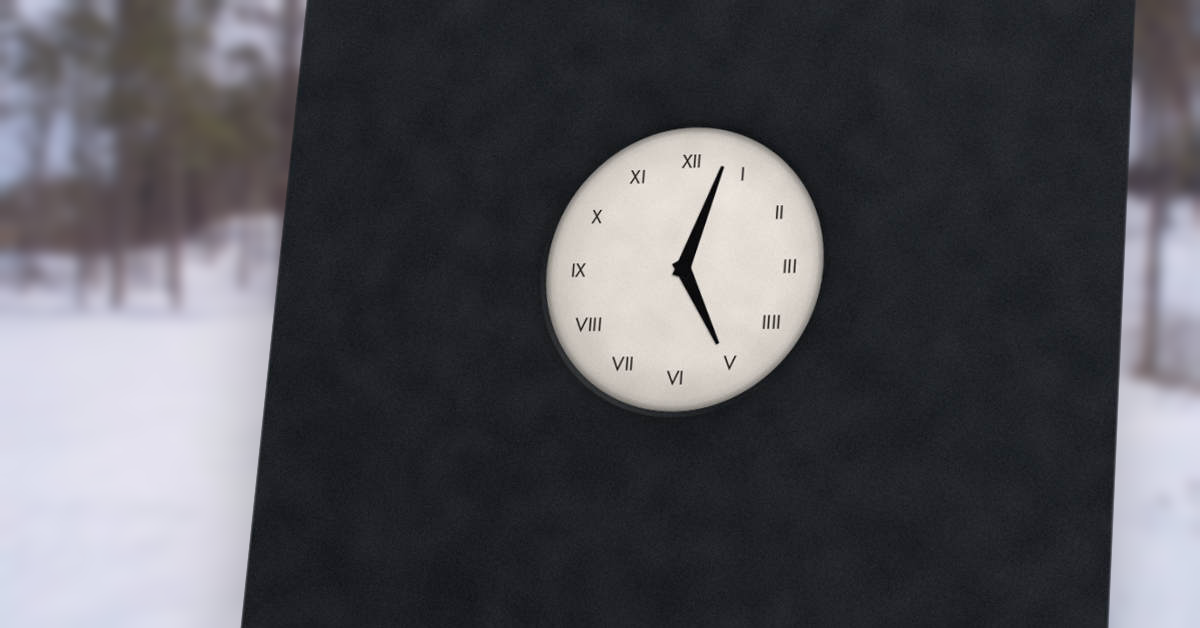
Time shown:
5,03
